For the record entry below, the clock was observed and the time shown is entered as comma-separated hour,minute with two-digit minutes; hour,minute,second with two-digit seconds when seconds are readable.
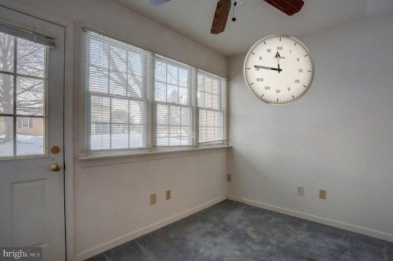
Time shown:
11,46
